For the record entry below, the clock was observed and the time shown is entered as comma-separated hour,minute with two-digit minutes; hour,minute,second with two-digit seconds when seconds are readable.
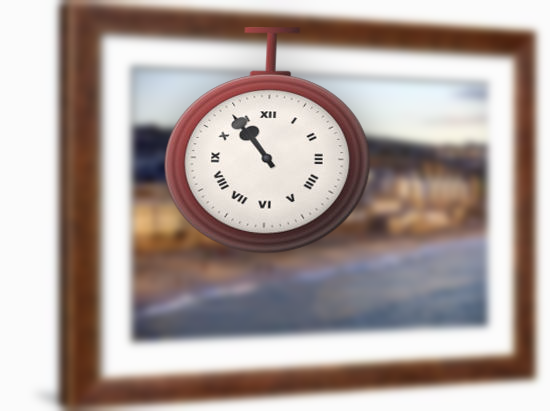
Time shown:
10,54
